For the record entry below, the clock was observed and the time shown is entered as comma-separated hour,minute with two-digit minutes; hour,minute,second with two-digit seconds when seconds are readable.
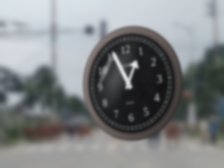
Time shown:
12,56
